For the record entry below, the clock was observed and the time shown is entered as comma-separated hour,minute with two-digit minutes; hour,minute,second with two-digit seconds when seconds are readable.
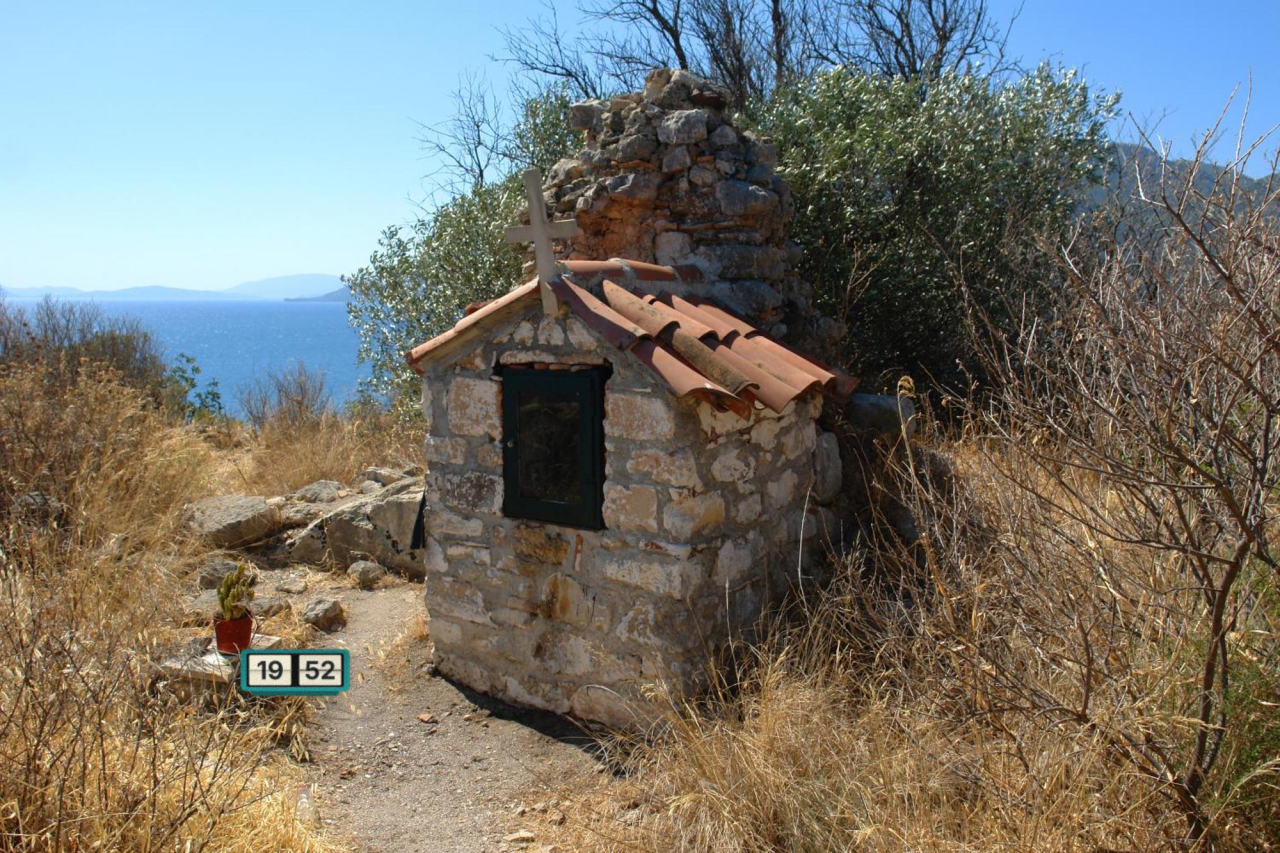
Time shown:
19,52
